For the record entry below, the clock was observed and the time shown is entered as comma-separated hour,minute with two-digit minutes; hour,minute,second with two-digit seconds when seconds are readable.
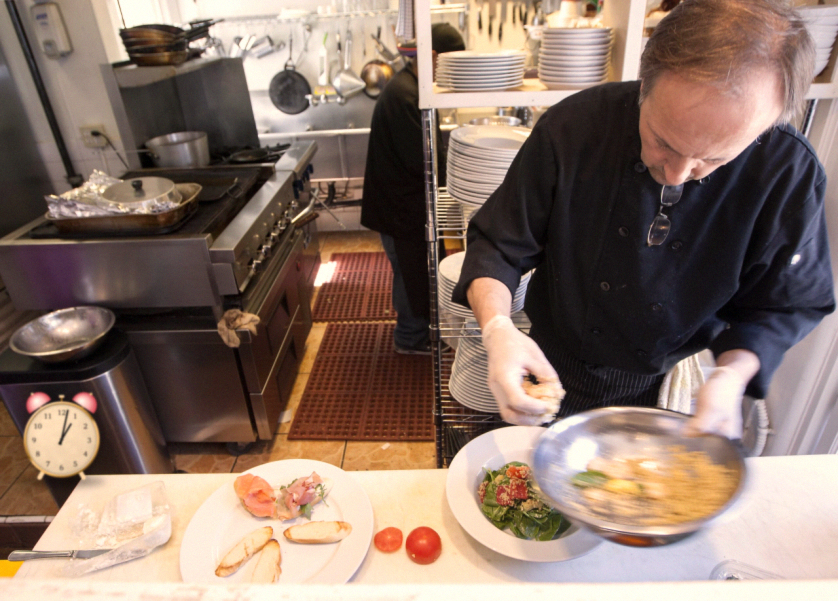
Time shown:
1,02
